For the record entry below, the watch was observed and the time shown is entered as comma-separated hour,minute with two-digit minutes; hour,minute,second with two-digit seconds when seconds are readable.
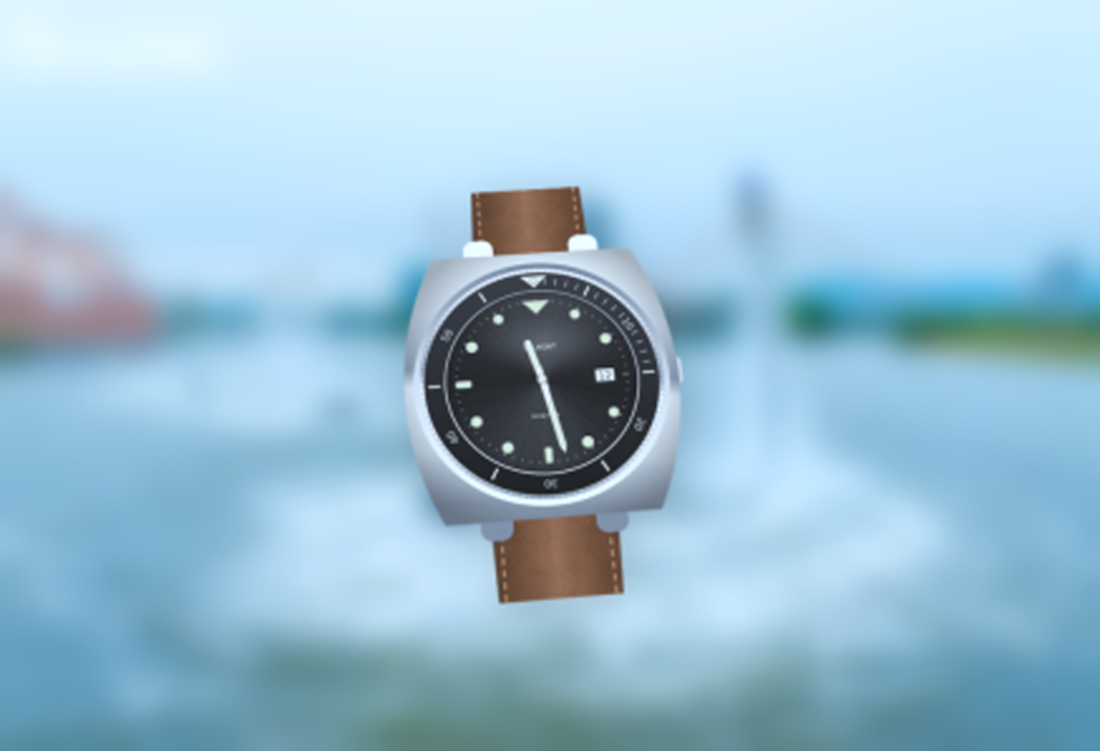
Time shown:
11,28
